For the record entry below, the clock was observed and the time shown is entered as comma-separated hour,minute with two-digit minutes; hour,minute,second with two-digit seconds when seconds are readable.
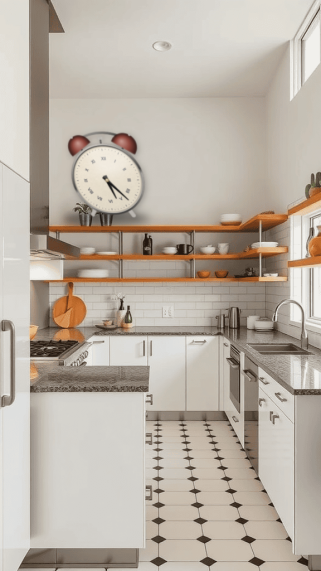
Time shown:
5,23
